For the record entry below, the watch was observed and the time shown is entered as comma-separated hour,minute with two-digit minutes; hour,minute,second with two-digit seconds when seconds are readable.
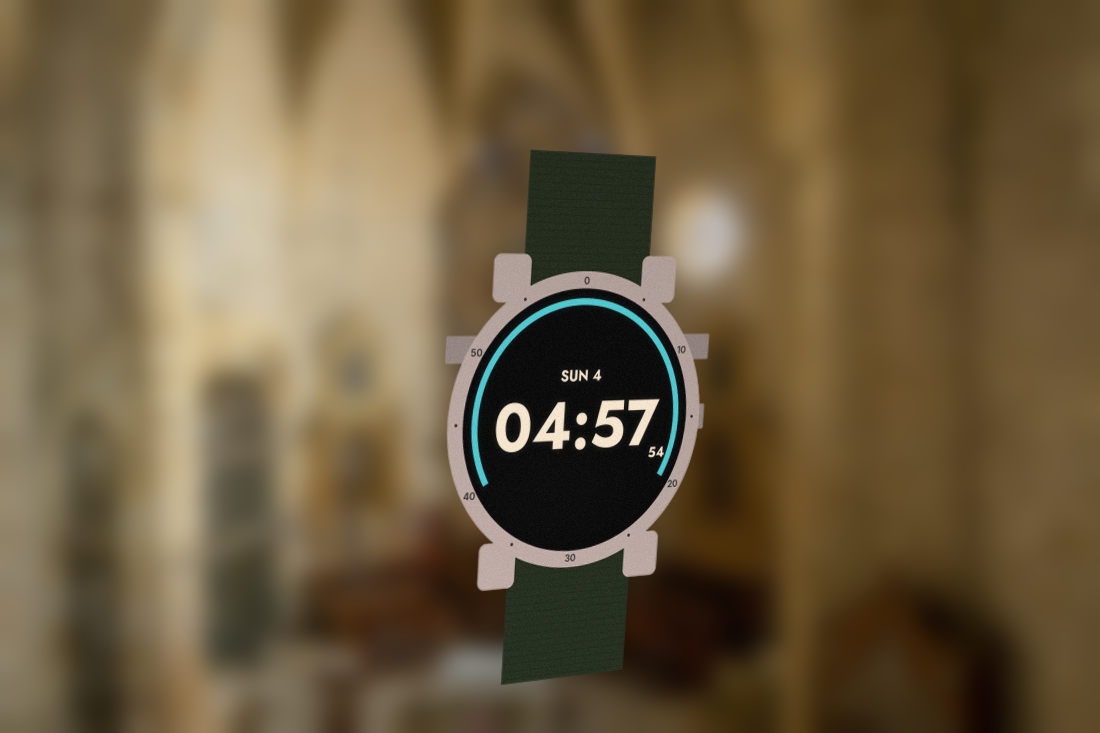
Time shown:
4,57,54
